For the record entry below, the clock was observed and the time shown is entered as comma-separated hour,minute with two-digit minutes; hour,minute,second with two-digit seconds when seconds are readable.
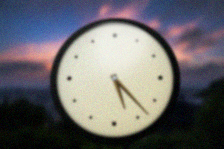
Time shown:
5,23
